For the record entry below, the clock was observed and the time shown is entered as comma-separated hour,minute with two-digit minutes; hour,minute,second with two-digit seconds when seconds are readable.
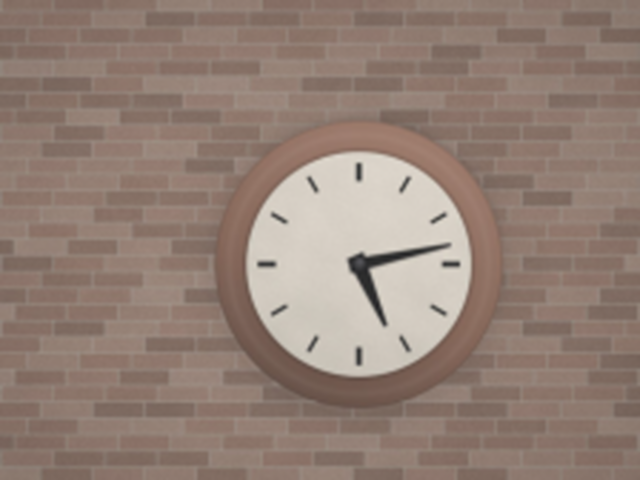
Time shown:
5,13
